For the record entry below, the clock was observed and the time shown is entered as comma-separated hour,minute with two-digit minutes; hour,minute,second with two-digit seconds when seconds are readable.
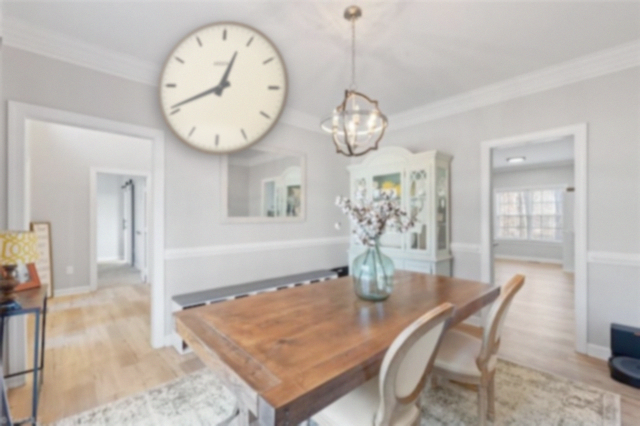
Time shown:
12,41
